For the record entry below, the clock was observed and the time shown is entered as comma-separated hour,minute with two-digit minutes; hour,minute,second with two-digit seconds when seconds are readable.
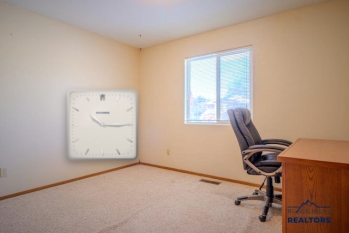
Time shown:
10,15
